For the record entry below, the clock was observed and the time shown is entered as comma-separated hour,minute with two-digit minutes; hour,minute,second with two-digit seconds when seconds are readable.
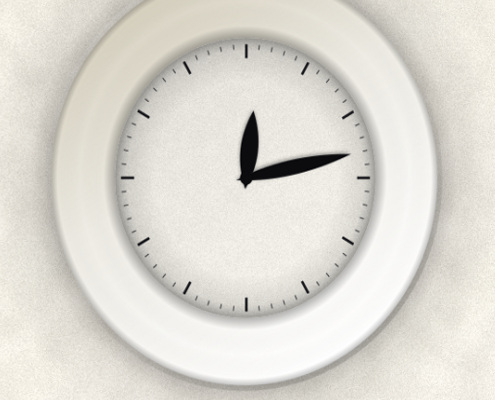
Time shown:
12,13
